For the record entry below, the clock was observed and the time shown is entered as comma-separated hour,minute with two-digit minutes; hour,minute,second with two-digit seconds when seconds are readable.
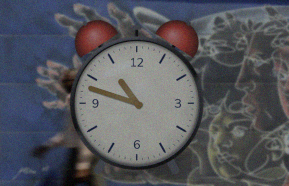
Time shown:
10,48
